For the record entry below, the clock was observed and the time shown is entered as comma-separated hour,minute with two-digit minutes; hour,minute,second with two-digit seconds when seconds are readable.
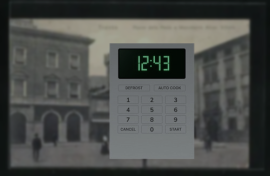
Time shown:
12,43
